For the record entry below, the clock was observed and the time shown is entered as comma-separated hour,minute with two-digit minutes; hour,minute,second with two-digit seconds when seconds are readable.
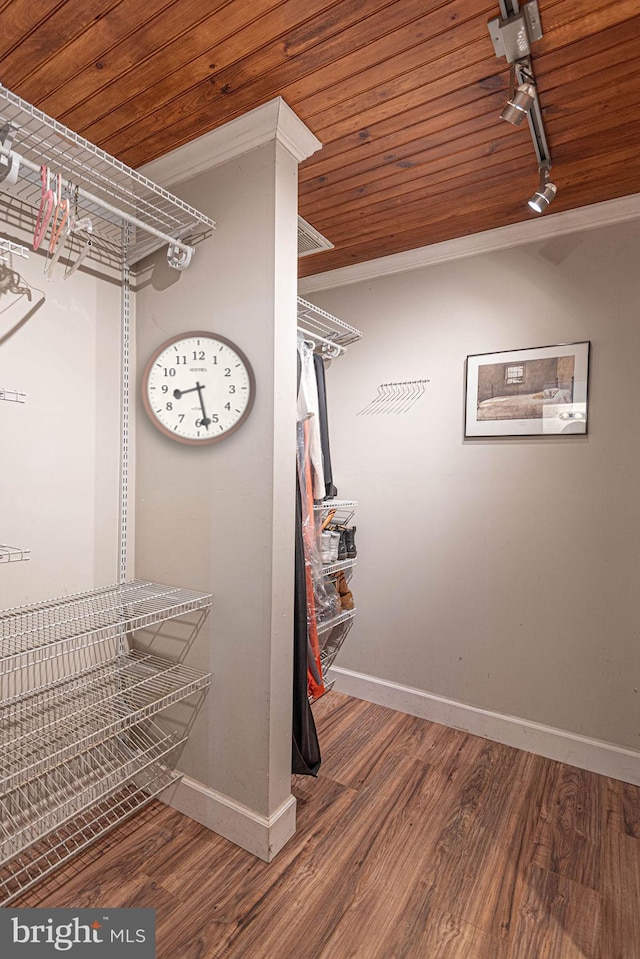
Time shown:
8,28
